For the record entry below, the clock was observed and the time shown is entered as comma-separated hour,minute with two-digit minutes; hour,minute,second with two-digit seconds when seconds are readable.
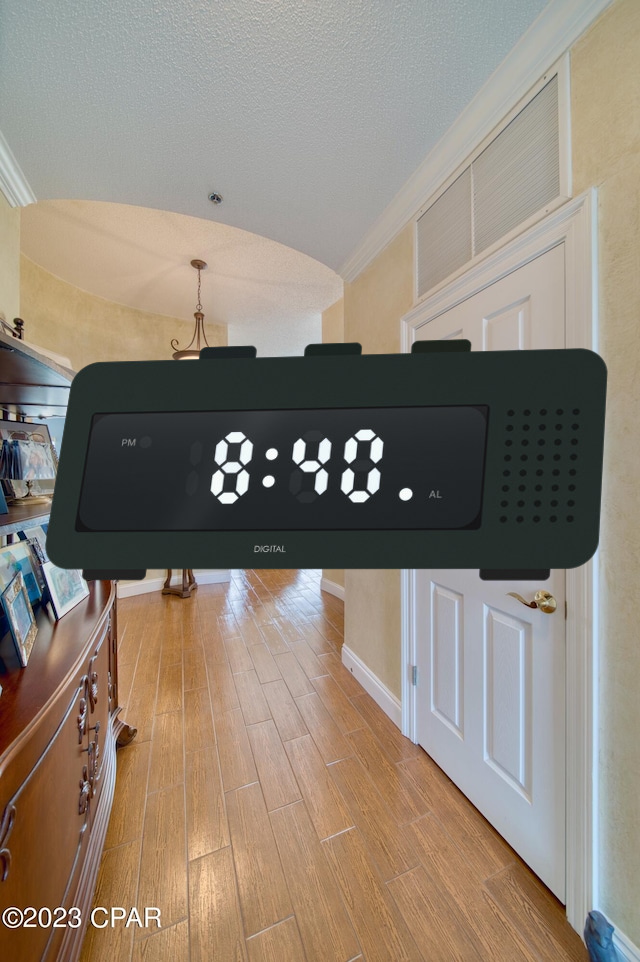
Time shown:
8,40
